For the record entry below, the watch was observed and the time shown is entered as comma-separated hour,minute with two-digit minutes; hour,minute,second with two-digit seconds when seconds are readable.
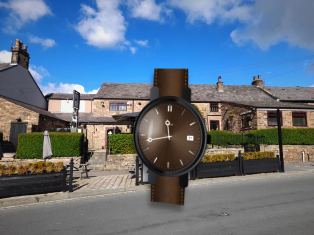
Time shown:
11,43
